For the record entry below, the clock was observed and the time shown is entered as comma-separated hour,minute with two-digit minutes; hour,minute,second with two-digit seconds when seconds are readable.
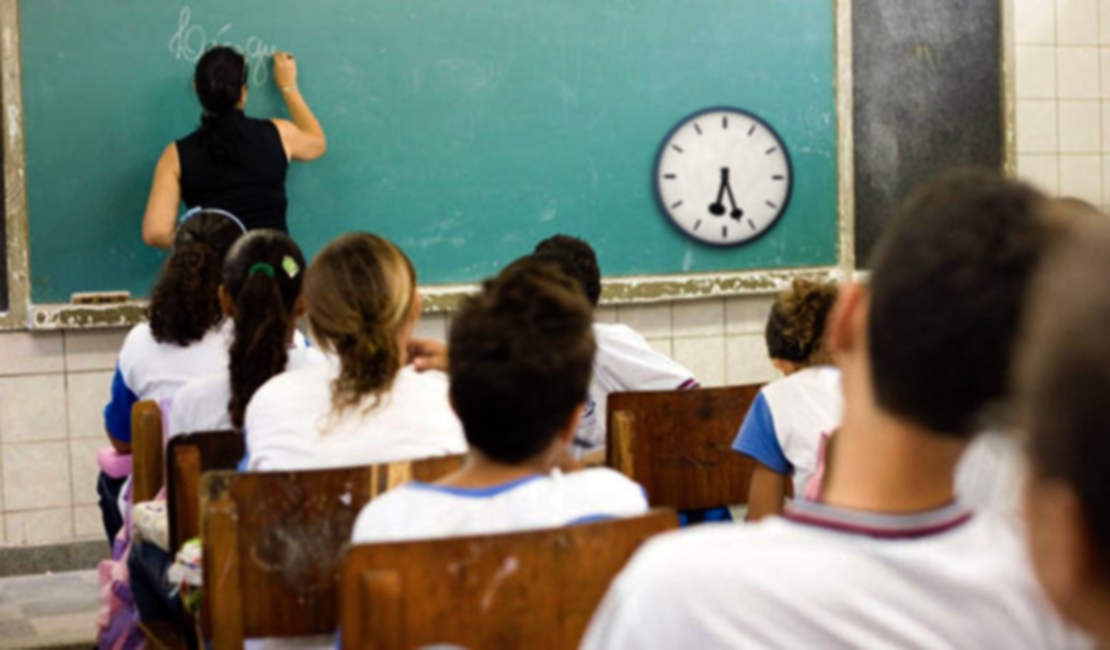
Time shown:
6,27
